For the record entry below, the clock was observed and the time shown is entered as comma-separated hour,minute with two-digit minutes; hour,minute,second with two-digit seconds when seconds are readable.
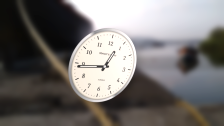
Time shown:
12,44
